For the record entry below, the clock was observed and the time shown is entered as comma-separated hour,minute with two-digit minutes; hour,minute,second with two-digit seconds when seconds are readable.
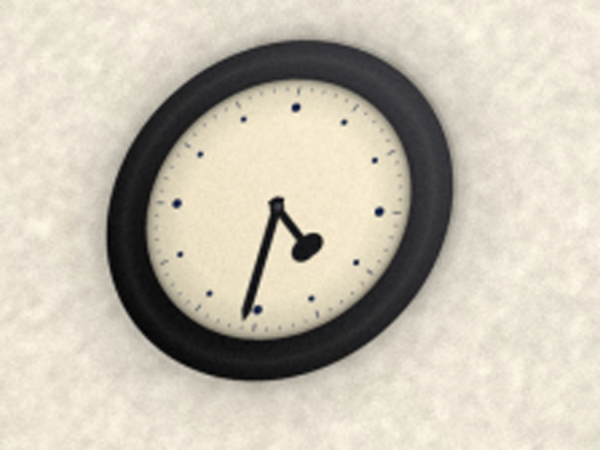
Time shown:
4,31
